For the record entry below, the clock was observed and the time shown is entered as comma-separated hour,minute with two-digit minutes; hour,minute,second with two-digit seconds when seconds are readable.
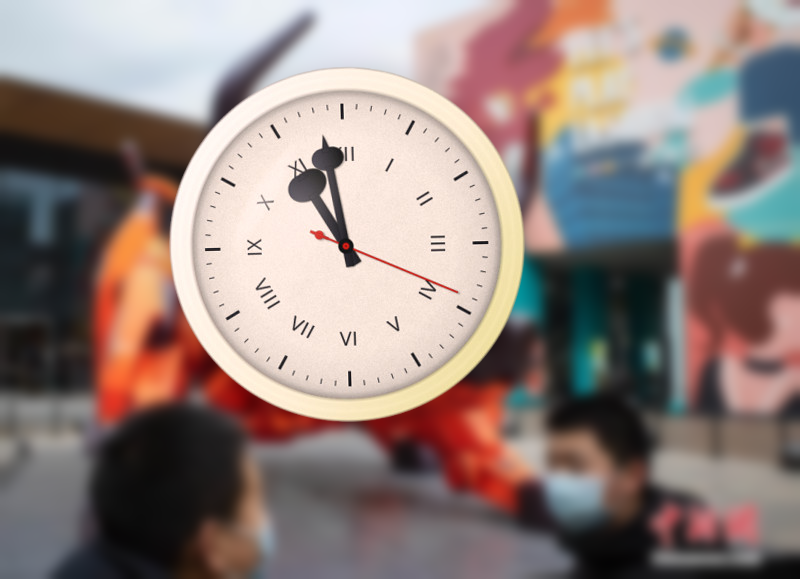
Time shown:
10,58,19
